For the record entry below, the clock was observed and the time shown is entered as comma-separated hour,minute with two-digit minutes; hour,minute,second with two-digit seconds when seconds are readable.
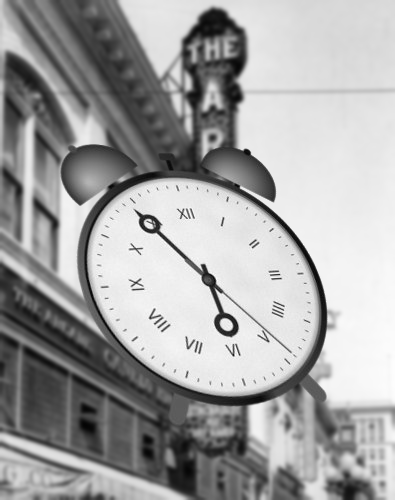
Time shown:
5,54,24
